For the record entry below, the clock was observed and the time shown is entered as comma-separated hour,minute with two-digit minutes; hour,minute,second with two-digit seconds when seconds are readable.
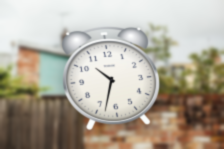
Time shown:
10,33
